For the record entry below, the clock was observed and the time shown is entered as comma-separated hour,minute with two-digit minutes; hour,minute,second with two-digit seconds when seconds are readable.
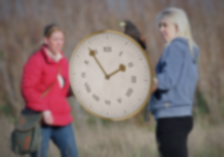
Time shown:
1,54
